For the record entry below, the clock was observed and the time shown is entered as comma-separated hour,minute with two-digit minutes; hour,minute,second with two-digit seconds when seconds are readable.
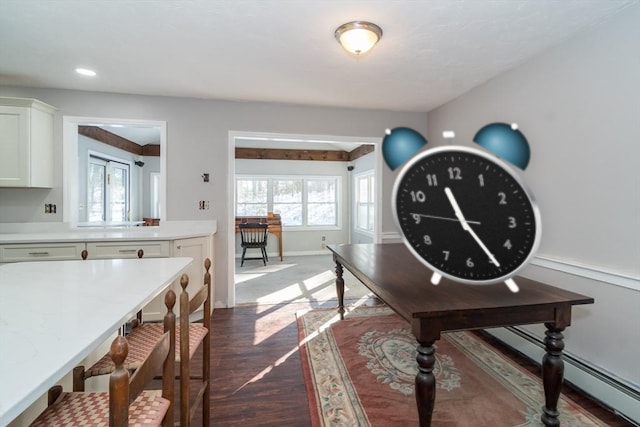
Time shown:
11,24,46
